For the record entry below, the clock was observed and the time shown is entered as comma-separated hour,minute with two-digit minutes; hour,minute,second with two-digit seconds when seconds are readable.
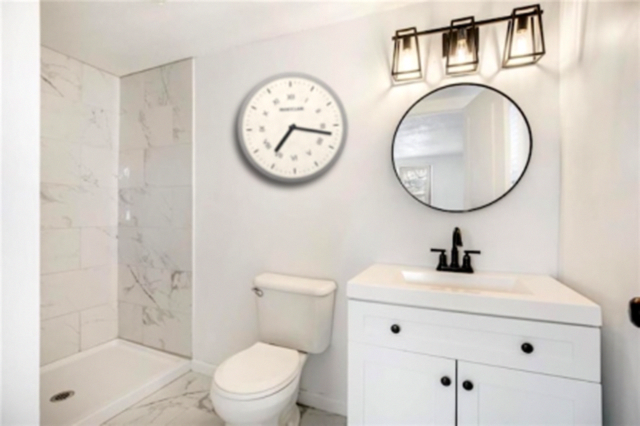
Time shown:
7,17
